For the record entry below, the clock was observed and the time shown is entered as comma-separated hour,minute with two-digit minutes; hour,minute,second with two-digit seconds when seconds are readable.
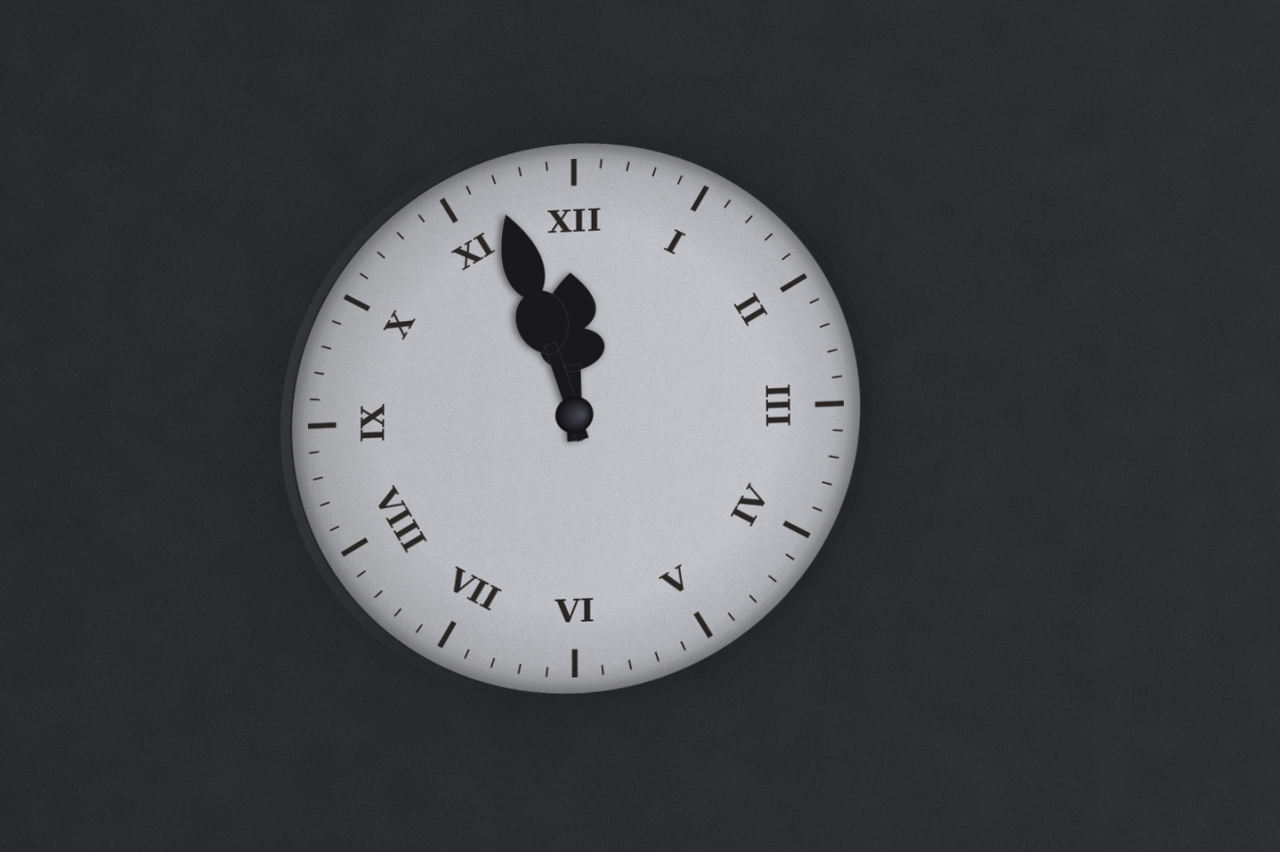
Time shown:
11,57
